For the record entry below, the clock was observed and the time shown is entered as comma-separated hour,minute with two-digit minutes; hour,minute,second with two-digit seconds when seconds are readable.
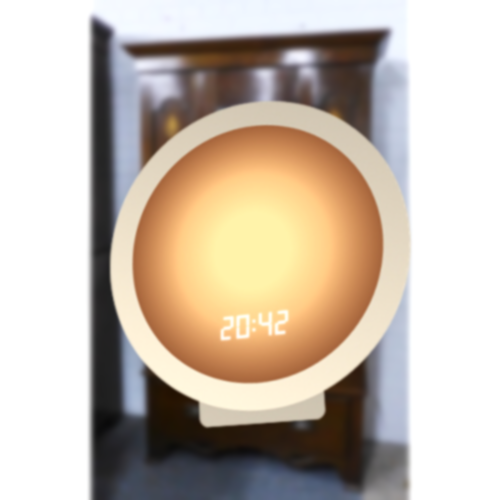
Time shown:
20,42
